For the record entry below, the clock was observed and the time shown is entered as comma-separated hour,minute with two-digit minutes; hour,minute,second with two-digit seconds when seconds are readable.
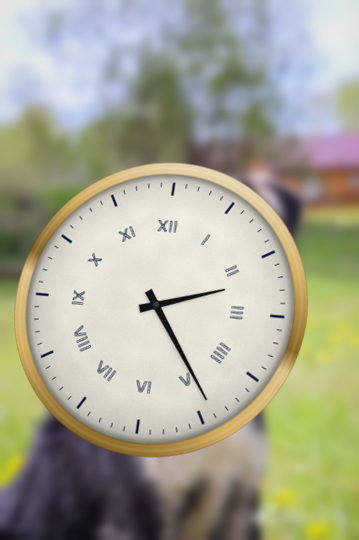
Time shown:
2,24
